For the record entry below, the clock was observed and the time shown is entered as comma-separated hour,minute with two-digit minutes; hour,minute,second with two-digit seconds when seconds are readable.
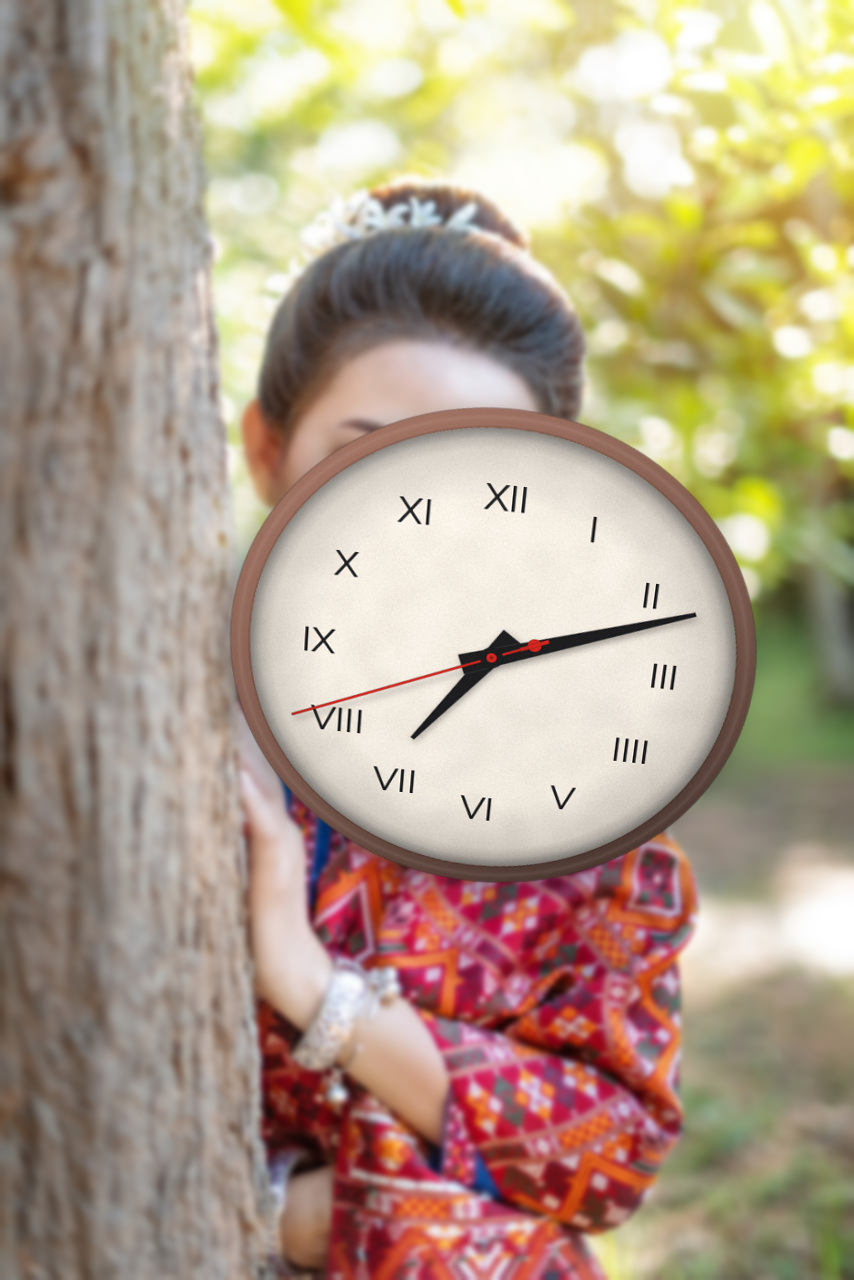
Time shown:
7,11,41
